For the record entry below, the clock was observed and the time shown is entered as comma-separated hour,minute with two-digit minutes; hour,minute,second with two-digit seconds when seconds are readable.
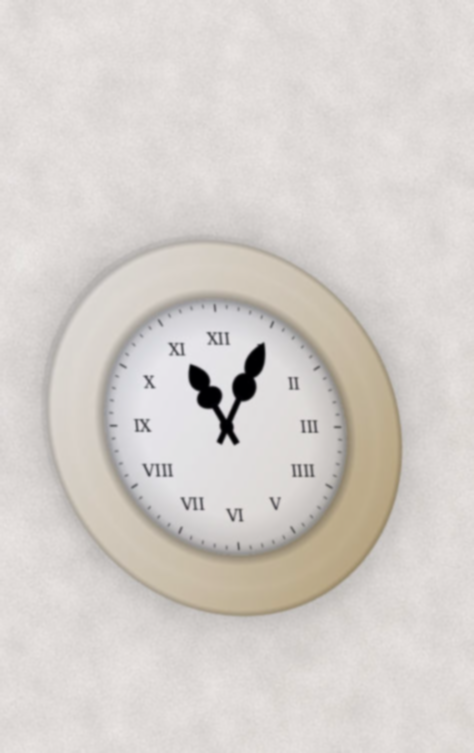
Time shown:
11,05
